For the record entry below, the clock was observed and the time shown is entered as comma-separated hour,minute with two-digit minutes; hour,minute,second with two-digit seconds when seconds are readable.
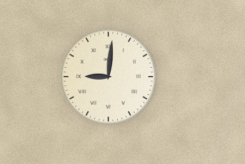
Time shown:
9,01
